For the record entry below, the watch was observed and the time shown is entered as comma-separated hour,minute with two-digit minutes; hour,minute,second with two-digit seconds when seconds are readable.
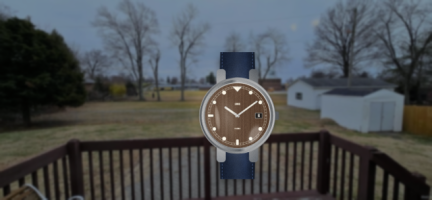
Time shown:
10,09
